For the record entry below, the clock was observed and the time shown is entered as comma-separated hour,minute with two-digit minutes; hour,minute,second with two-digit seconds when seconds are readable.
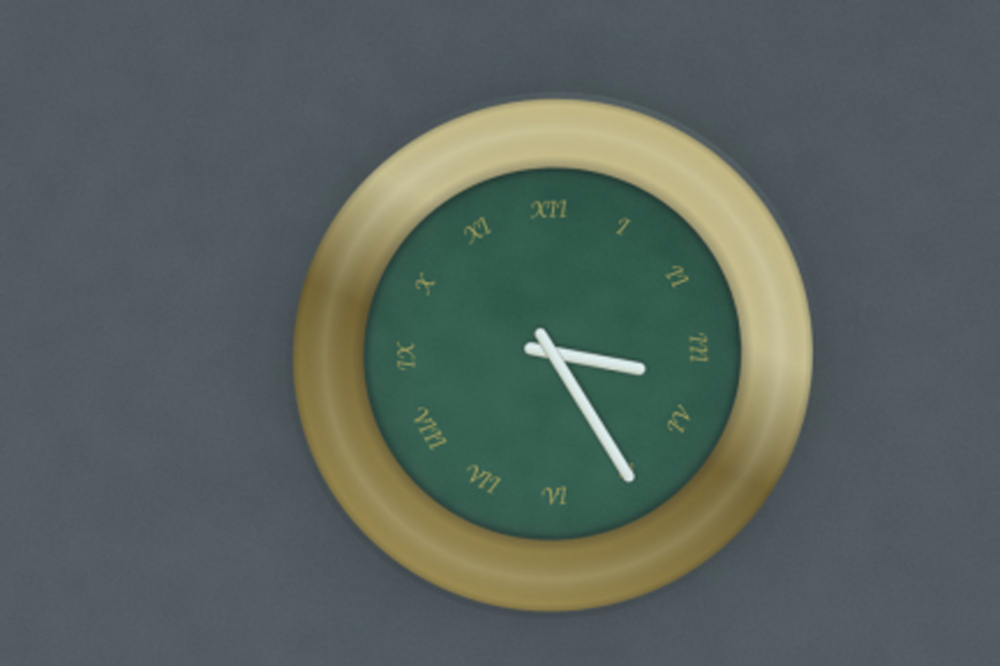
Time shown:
3,25
